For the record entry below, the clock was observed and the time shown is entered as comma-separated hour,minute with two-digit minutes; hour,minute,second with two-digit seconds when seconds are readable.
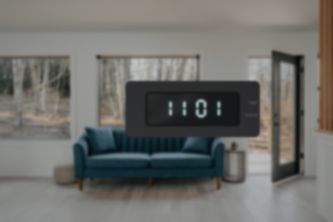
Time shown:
11,01
